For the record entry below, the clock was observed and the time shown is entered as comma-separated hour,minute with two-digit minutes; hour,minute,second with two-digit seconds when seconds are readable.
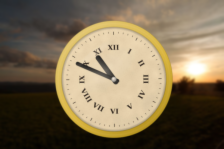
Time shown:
10,49
